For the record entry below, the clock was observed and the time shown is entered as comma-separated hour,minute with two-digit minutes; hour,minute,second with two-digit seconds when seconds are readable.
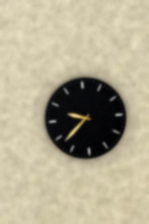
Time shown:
9,38
